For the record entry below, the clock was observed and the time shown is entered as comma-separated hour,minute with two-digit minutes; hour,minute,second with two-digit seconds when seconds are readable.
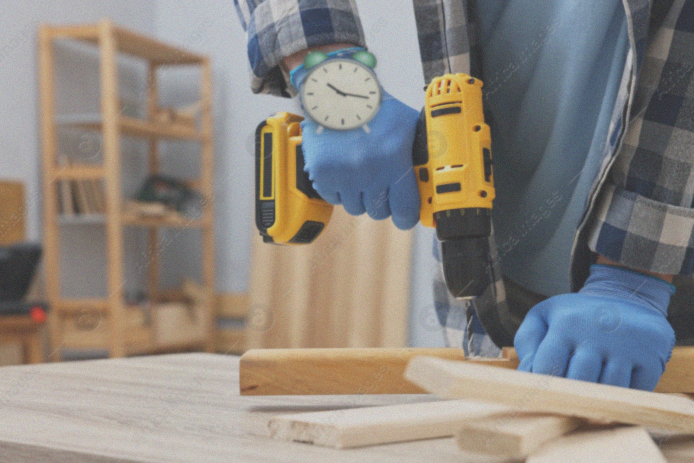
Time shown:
10,17
